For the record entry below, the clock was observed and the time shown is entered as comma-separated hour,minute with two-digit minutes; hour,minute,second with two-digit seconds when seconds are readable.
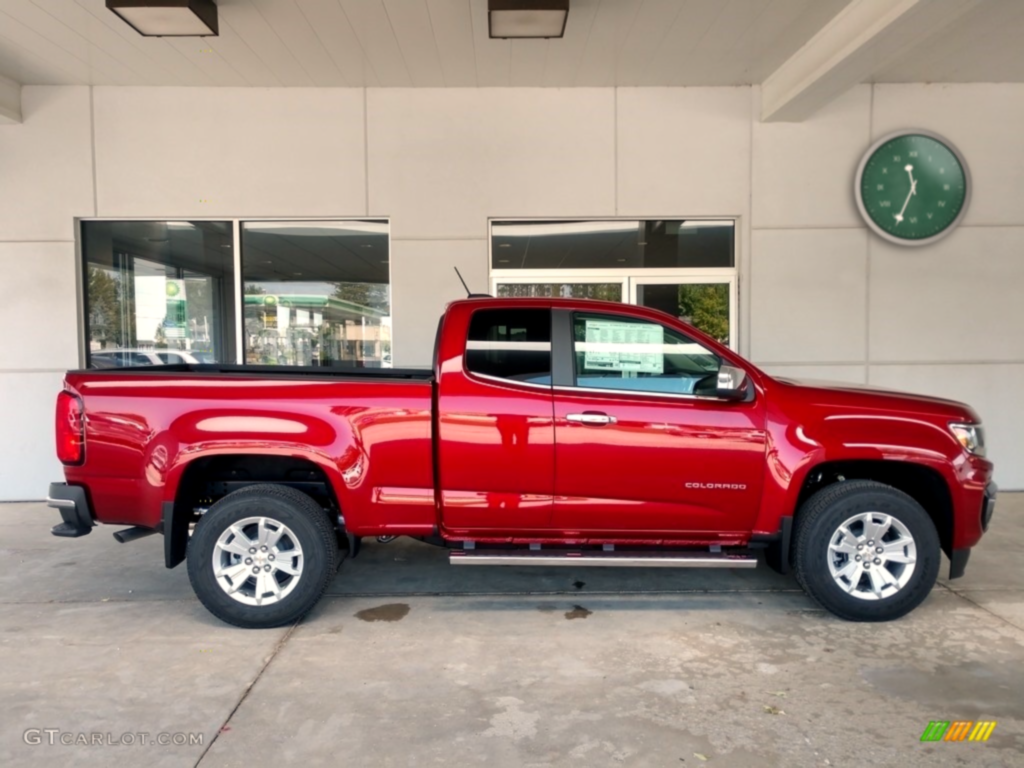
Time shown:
11,34
